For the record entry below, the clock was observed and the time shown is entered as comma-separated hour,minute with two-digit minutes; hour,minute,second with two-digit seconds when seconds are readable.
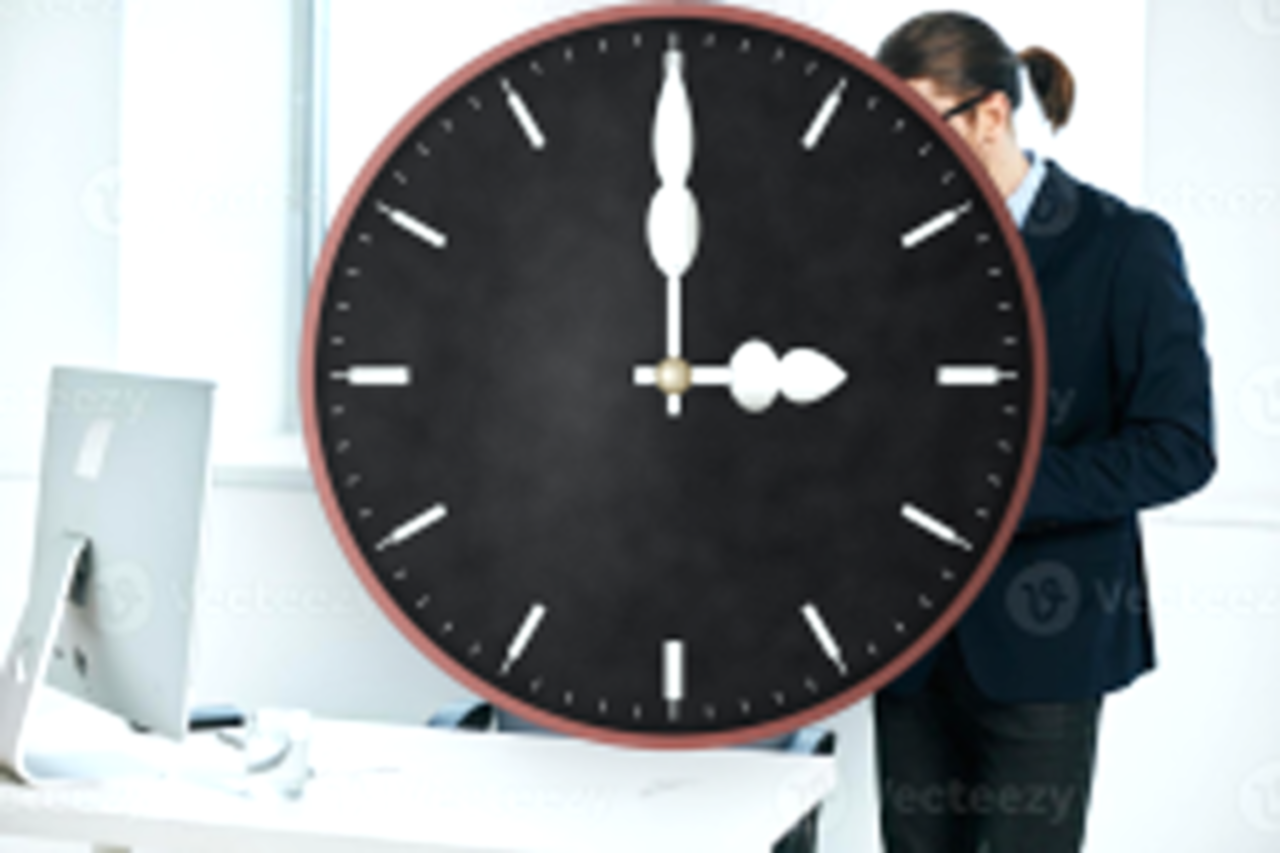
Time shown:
3,00
